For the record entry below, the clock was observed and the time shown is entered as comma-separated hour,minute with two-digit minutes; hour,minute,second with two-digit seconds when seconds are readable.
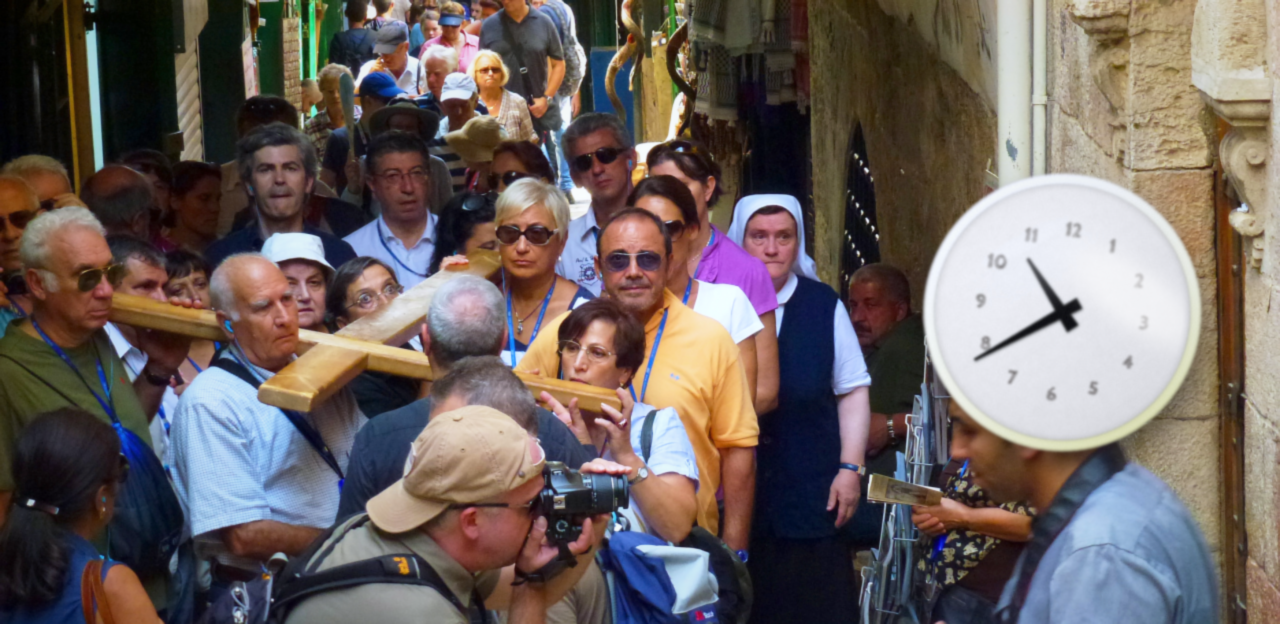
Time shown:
10,39
